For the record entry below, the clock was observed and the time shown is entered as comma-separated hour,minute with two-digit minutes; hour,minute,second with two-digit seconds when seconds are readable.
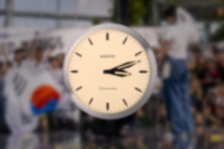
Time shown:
3,12
